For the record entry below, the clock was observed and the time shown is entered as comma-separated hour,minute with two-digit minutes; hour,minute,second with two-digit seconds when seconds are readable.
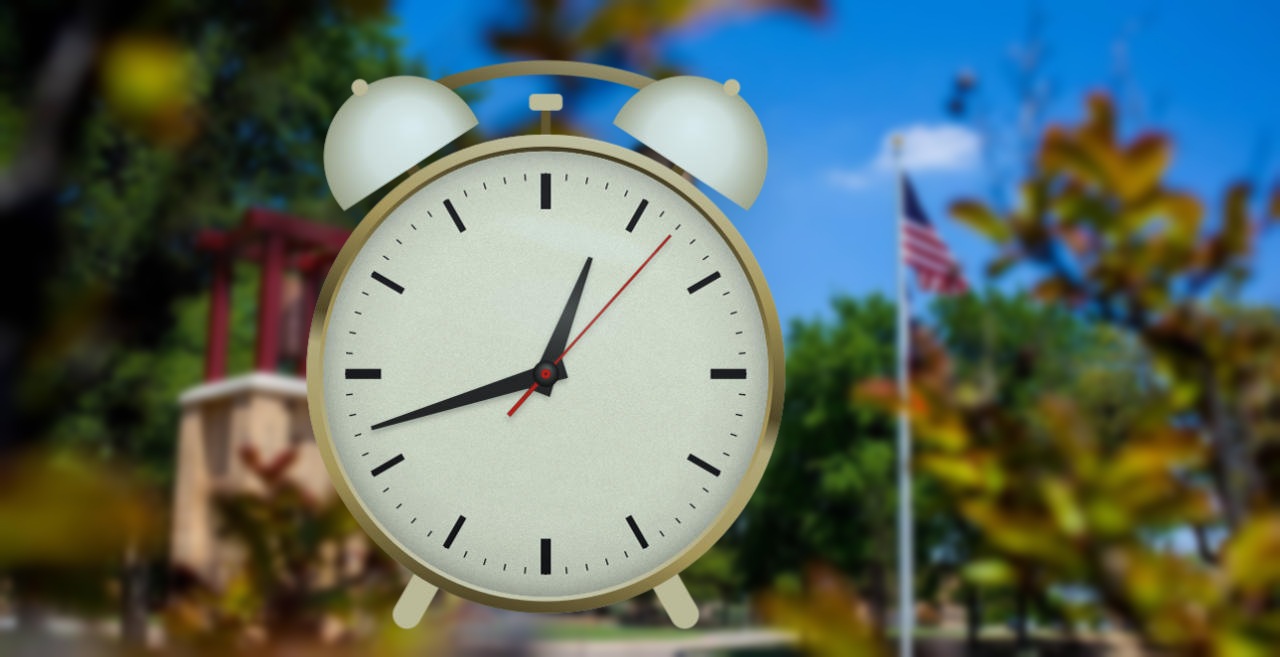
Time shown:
12,42,07
